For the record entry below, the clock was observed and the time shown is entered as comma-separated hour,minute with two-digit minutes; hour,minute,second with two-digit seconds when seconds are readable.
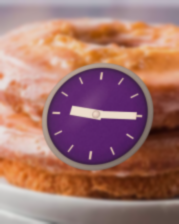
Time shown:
9,15
